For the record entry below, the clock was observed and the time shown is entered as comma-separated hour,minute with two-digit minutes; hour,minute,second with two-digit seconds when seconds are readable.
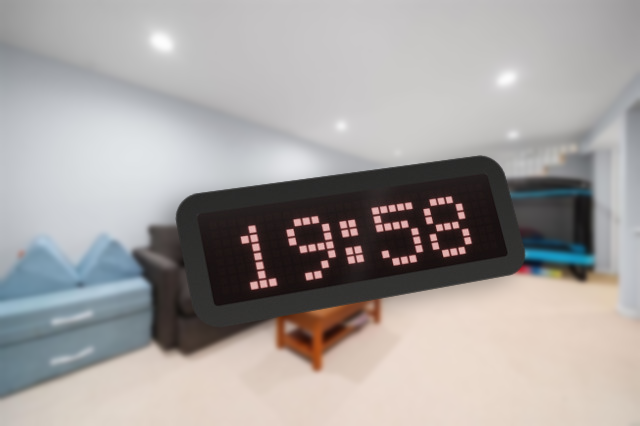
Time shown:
19,58
